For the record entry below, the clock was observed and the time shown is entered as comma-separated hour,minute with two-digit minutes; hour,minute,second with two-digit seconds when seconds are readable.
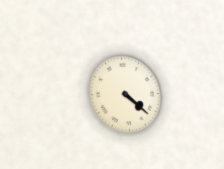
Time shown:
4,22
